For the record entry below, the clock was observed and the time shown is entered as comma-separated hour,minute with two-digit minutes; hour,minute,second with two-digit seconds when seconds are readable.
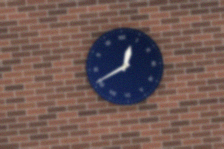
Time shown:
12,41
